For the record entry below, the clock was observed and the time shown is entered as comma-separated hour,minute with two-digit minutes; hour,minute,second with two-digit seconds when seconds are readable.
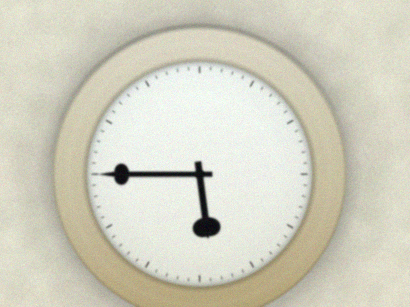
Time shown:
5,45
